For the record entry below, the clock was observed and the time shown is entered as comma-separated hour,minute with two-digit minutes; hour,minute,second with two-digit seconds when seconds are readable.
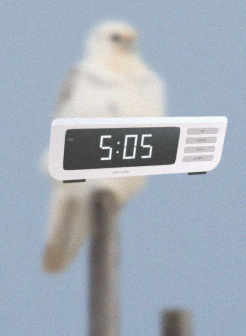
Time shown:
5,05
